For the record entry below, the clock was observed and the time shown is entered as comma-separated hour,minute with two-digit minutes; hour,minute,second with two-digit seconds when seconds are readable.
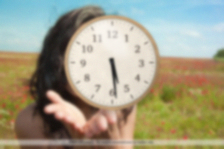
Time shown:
5,29
